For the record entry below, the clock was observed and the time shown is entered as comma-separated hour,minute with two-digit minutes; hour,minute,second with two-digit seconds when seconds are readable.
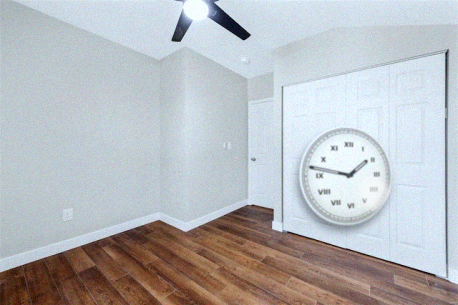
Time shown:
1,47
